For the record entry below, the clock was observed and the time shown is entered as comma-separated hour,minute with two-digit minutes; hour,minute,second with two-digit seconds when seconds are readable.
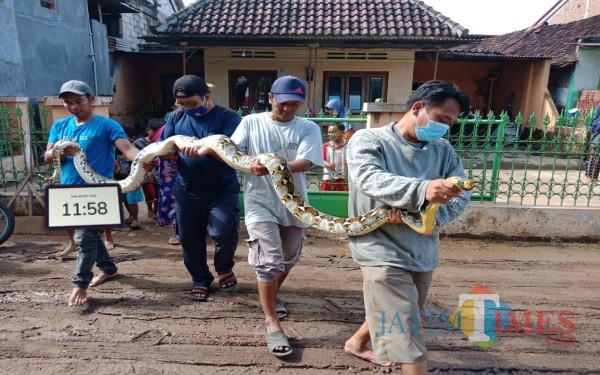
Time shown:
11,58
